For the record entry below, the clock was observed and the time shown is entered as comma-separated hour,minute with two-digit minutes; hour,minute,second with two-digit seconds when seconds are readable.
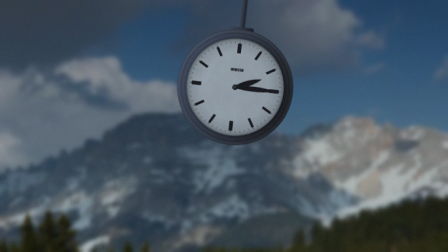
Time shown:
2,15
